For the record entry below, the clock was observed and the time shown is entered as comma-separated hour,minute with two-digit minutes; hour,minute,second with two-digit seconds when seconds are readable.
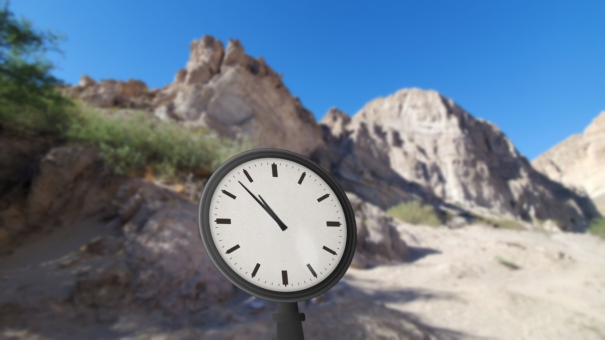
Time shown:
10,53
